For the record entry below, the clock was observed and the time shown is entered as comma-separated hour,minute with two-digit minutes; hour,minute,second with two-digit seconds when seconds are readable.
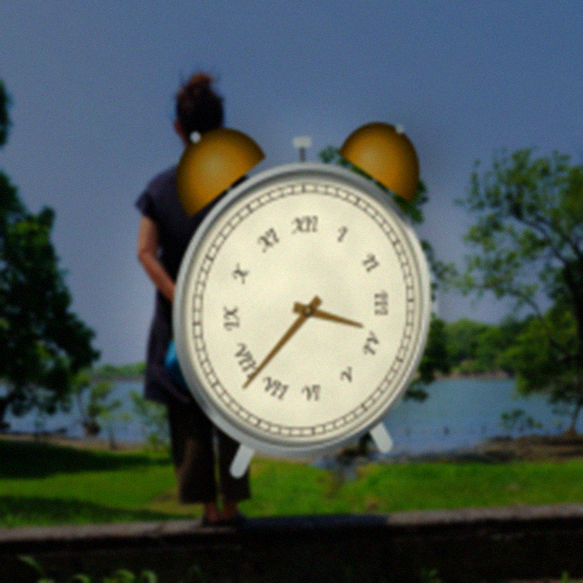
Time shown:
3,38
